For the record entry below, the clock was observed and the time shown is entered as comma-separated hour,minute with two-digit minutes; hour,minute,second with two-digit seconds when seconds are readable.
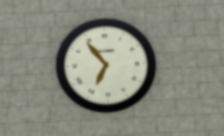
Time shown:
6,54
